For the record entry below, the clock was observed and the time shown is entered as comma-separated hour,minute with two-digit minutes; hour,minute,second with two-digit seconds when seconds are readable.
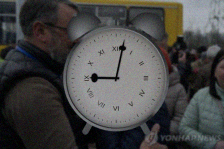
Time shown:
9,02
